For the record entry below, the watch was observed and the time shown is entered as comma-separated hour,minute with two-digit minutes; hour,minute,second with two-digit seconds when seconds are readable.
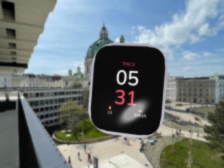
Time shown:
5,31
